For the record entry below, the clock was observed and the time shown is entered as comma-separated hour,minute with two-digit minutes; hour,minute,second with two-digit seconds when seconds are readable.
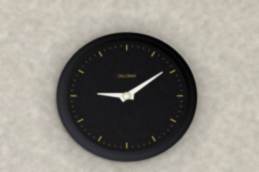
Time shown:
9,09
